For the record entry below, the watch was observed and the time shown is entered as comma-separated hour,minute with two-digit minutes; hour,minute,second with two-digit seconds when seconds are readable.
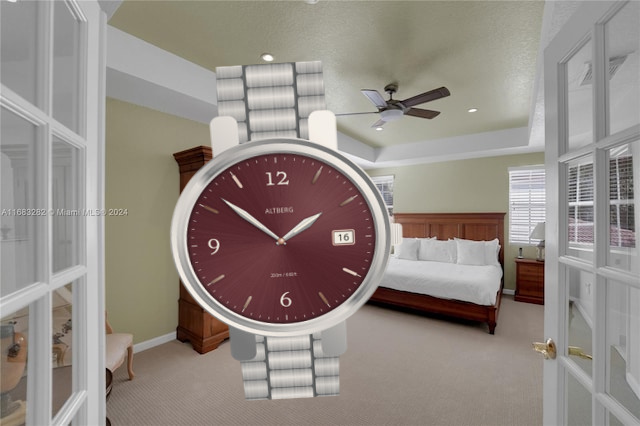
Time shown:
1,52
